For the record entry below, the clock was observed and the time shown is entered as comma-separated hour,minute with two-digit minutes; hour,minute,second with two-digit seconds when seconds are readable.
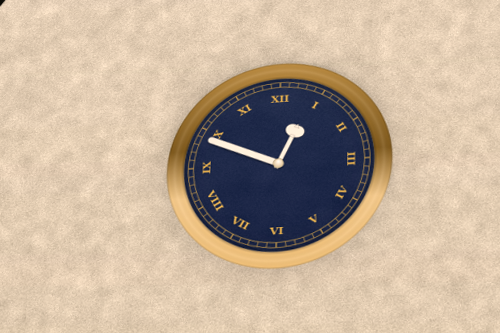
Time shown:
12,49
